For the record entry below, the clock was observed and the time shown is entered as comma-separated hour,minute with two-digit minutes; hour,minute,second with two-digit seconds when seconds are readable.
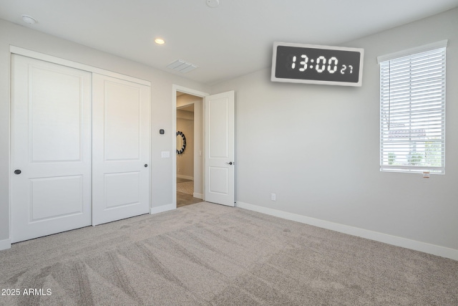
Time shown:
13,00,27
